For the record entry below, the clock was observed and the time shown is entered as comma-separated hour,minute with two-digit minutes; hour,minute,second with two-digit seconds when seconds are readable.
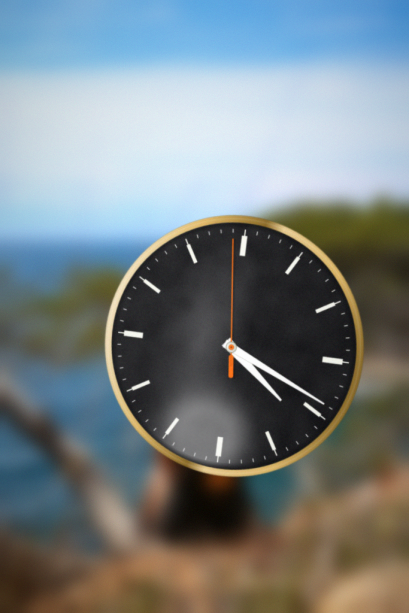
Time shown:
4,18,59
